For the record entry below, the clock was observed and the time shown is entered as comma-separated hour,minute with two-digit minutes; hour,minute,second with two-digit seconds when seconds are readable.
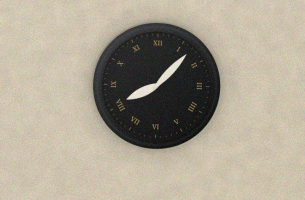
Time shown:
8,07
